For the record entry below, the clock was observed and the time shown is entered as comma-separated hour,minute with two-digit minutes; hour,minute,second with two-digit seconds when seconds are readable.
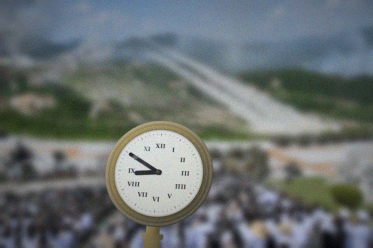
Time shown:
8,50
